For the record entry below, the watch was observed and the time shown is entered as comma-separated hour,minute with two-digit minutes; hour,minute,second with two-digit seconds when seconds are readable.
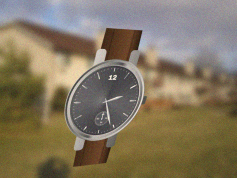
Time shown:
2,26
